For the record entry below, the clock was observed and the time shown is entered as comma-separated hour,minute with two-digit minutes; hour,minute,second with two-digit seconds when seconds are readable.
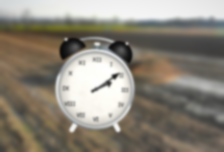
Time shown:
2,09
